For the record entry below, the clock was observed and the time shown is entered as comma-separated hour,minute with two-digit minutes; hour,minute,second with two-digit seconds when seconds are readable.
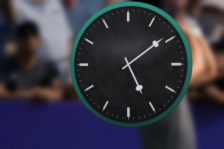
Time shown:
5,09
